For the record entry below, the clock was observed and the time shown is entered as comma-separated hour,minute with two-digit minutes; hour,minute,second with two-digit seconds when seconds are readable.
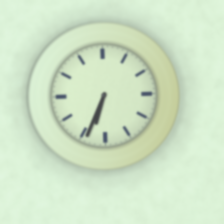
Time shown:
6,34
